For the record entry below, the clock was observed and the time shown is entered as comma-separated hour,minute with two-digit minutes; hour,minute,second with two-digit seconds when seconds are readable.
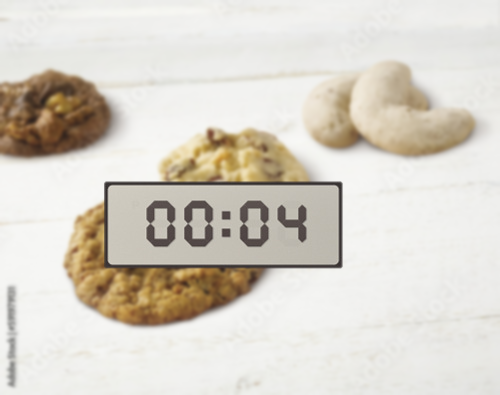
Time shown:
0,04
